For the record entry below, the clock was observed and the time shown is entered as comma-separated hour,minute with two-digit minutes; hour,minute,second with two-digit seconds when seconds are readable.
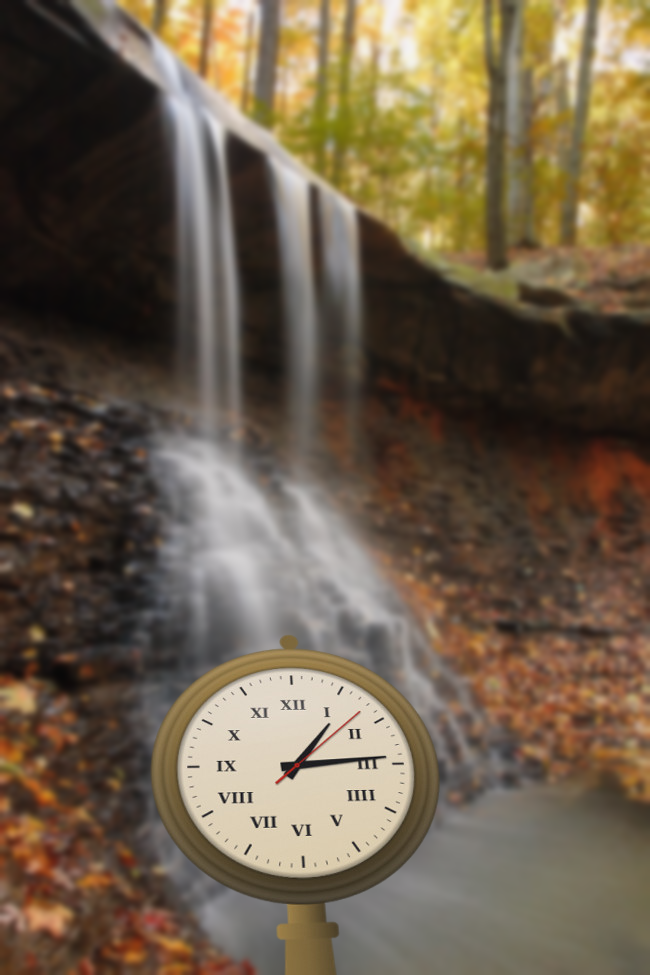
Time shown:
1,14,08
